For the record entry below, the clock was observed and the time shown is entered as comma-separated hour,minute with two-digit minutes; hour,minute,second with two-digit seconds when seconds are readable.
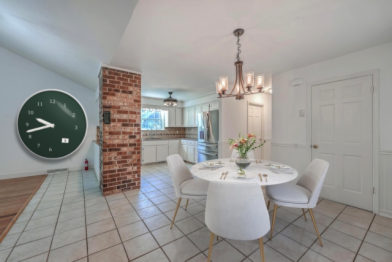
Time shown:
9,42
